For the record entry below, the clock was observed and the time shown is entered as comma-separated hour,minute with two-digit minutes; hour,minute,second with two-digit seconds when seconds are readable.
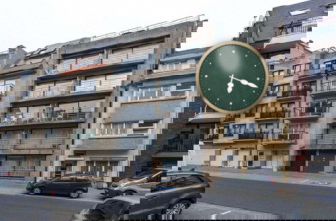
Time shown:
6,18
